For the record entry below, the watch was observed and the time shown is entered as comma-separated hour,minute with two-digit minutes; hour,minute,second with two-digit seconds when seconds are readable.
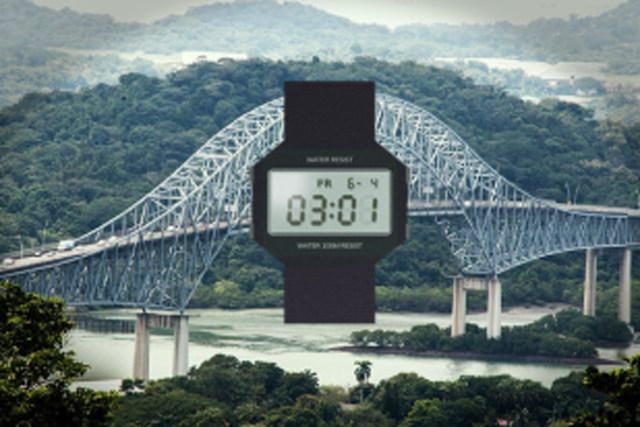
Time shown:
3,01
